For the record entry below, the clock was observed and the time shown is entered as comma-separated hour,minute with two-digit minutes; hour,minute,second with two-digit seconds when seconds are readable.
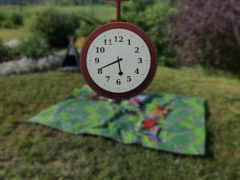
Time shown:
5,41
